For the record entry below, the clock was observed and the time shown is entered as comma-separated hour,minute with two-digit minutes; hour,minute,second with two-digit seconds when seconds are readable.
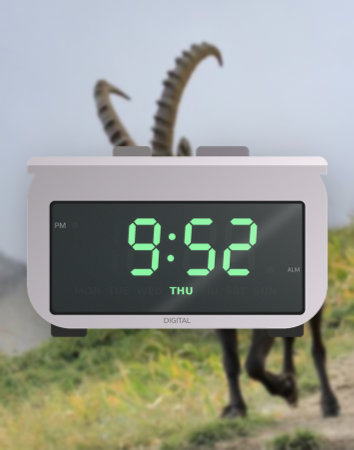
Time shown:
9,52
